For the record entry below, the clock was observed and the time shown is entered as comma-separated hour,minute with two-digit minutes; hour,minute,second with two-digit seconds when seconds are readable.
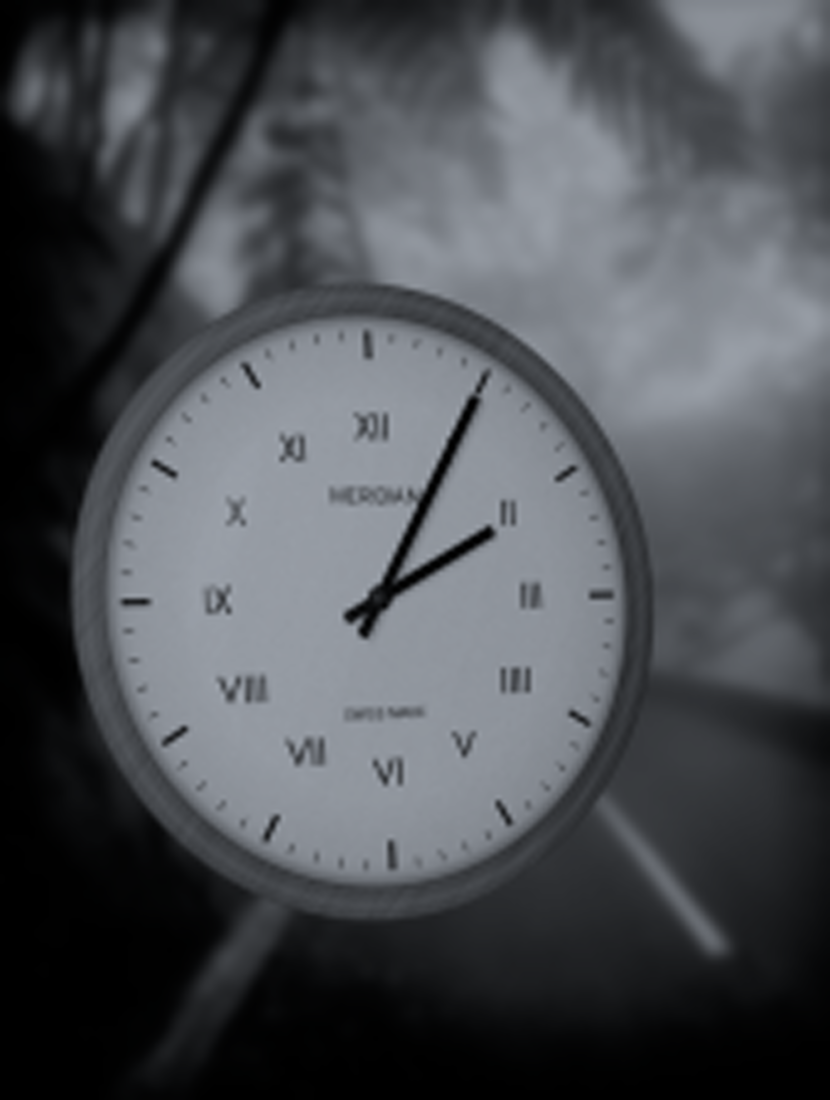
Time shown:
2,05
